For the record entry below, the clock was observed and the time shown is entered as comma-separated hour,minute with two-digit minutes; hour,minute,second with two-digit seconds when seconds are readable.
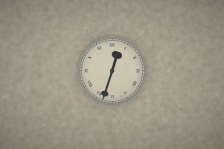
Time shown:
12,33
